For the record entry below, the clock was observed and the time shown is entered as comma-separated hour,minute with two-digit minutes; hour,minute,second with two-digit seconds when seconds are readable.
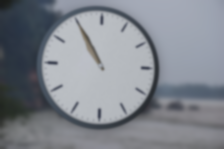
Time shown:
10,55
